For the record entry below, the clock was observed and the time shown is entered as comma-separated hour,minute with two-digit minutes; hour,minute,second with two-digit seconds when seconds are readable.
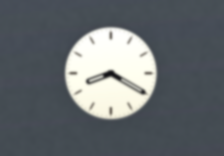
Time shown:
8,20
